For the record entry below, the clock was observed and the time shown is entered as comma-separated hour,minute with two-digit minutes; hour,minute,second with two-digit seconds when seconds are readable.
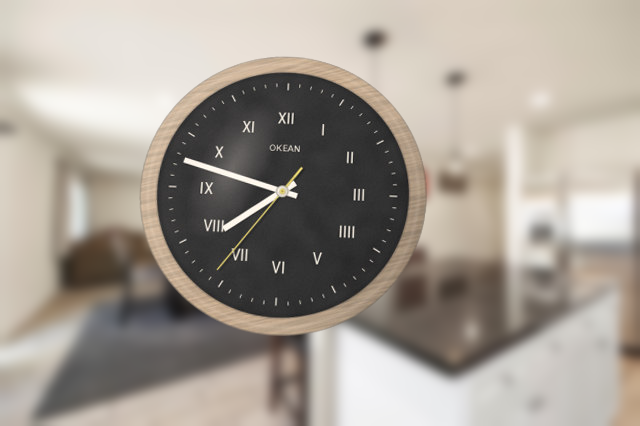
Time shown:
7,47,36
